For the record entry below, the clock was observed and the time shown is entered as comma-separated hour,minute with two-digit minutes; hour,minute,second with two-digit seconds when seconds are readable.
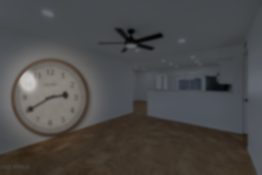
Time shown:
2,40
